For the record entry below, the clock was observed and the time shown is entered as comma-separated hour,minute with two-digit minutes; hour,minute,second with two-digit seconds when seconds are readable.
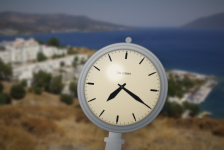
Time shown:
7,20
